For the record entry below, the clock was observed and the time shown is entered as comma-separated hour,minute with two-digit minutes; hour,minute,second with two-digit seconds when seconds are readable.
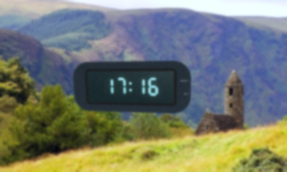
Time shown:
17,16
